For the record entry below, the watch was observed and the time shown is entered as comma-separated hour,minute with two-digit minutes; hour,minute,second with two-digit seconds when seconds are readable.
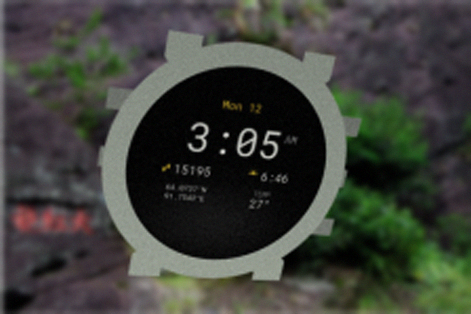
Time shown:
3,05
